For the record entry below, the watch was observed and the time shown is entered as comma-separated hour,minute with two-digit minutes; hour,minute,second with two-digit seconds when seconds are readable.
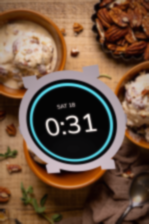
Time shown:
0,31
